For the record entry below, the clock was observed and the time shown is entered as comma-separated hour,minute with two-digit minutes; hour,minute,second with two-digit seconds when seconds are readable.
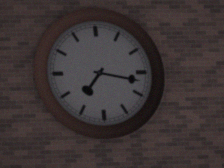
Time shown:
7,17
